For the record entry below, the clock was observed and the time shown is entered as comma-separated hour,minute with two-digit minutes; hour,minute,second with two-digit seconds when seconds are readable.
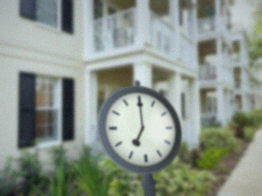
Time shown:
7,00
